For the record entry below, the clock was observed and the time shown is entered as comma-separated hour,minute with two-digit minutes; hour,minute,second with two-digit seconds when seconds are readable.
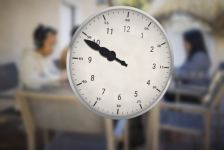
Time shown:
9,49
